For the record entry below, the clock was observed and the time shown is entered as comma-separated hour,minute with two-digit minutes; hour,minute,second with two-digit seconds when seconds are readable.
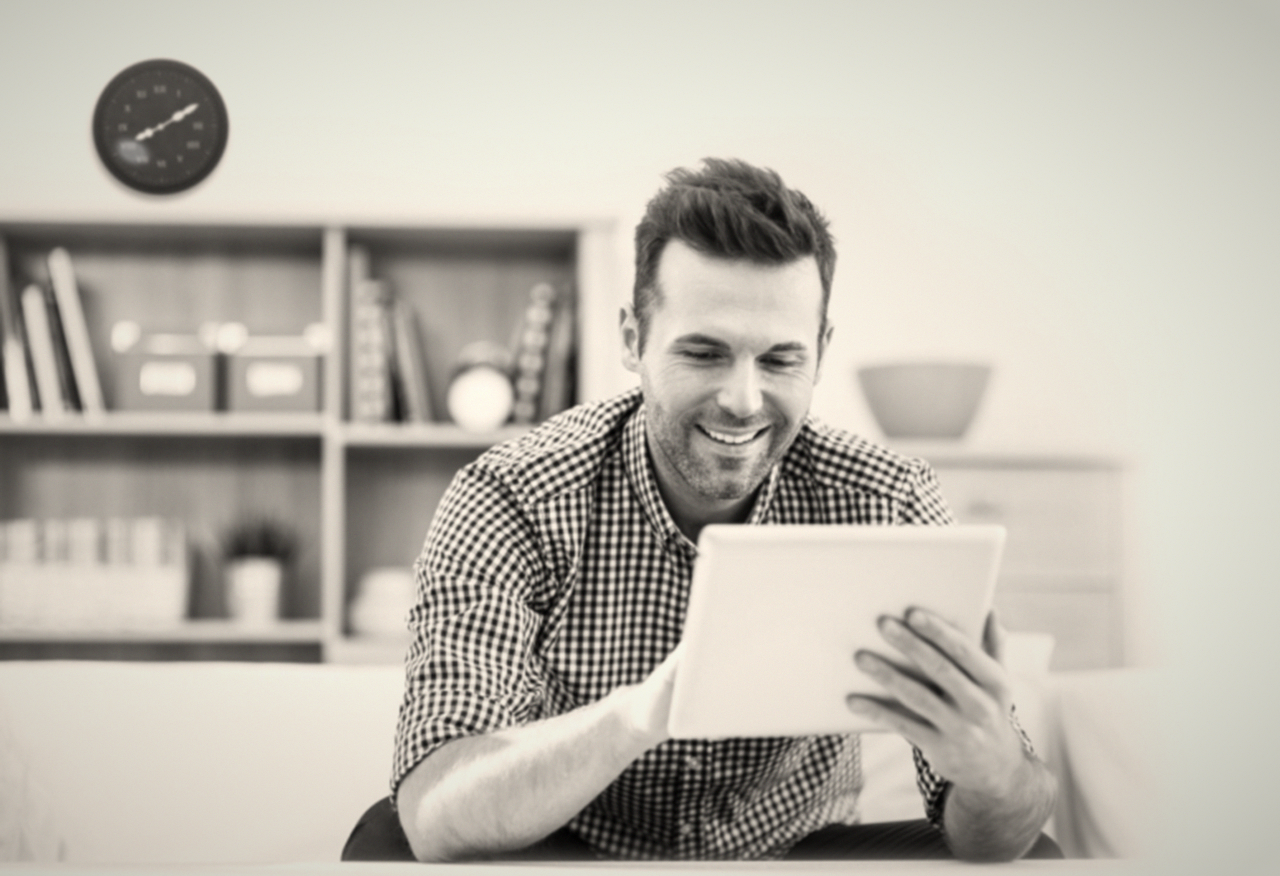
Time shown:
8,10
